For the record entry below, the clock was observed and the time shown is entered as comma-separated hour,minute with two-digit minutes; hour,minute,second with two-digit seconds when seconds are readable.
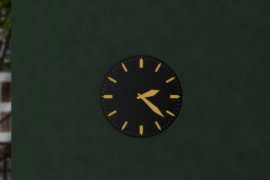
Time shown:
2,22
